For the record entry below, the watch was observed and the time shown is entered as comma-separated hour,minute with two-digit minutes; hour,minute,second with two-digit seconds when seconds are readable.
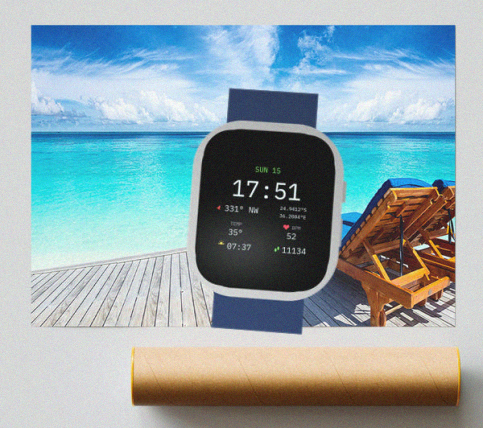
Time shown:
17,51
